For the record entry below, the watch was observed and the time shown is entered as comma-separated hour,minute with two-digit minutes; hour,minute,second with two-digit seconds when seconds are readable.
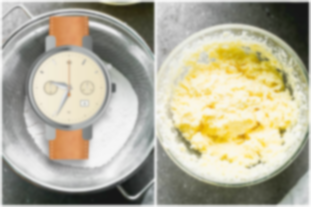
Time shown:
9,34
